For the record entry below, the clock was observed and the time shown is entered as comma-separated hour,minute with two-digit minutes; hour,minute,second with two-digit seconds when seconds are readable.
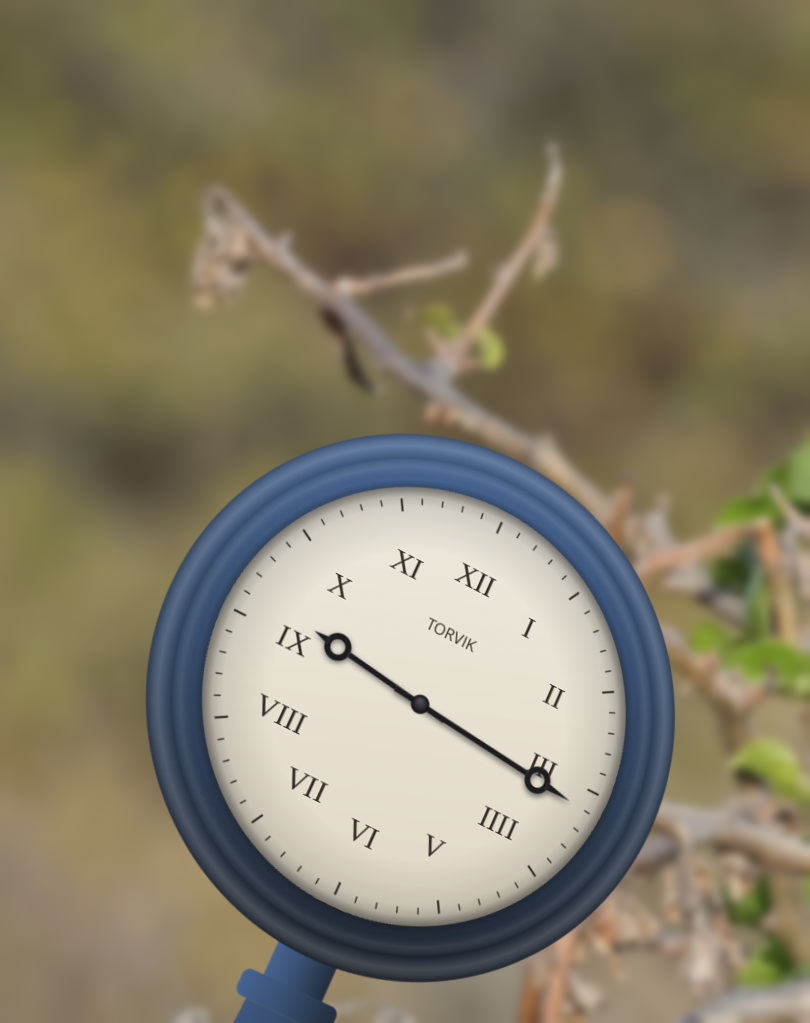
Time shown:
9,16
